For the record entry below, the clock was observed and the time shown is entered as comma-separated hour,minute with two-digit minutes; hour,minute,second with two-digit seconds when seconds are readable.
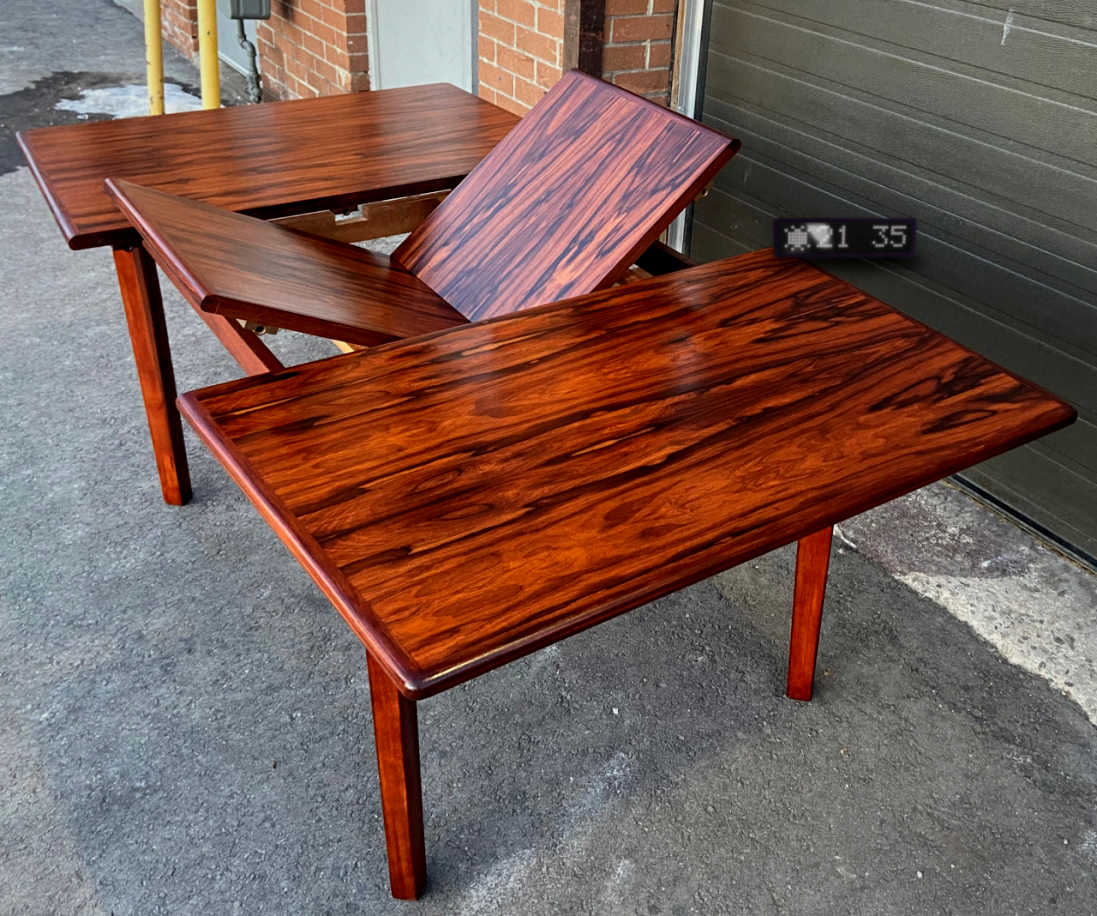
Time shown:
21,35
